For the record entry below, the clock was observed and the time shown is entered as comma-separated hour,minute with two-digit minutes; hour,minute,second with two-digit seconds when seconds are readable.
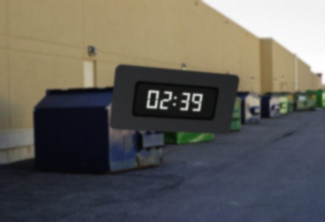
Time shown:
2,39
